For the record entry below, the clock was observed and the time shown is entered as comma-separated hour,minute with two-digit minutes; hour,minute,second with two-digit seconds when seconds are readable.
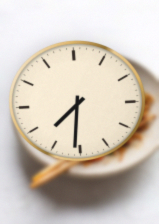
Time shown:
7,31
